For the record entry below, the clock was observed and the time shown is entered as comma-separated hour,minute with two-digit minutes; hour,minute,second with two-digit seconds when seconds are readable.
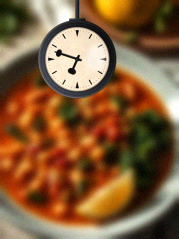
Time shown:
6,48
